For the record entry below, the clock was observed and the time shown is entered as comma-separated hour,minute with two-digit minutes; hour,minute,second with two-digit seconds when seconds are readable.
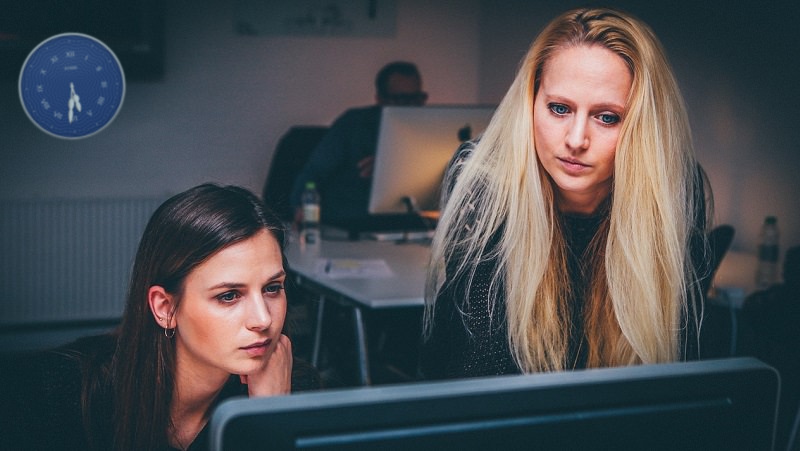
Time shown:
5,31
